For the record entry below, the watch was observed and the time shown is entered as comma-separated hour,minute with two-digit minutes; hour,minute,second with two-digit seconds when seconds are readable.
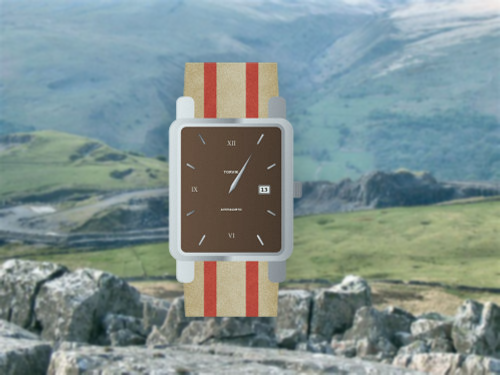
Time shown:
1,05
